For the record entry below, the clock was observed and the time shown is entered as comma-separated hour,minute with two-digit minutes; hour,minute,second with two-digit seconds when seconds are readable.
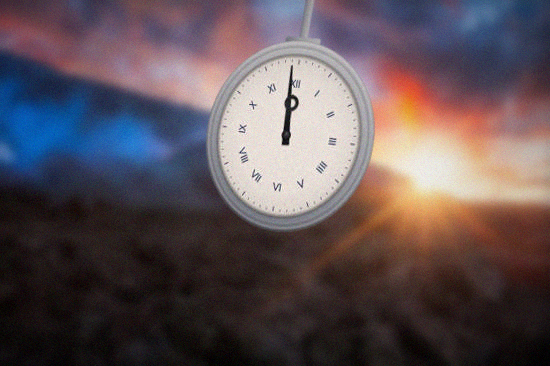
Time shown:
11,59
